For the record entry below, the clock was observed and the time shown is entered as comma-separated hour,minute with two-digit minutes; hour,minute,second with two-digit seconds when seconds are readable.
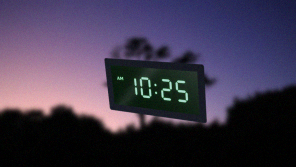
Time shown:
10,25
